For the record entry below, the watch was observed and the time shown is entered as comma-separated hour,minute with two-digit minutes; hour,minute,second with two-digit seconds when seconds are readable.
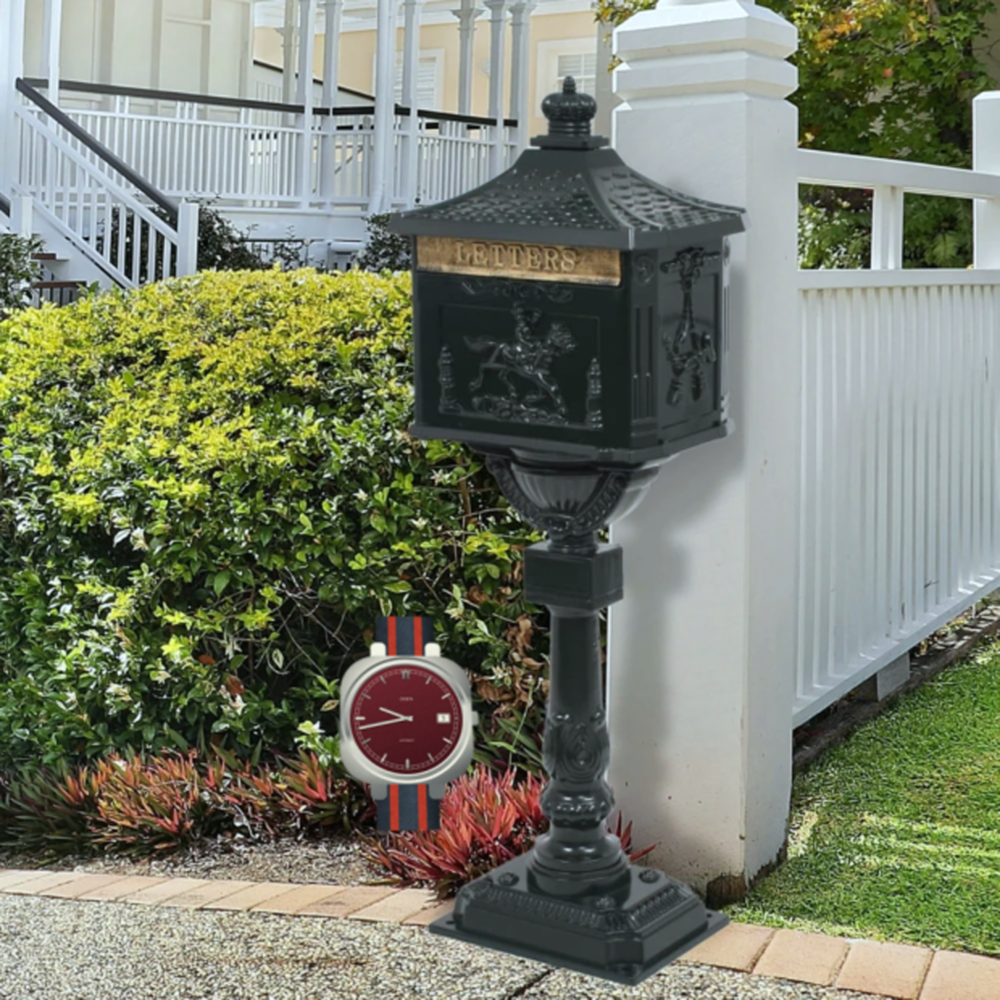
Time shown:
9,43
